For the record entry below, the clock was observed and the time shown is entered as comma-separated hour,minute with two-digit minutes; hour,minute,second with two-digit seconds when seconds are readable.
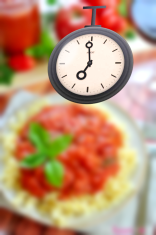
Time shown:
6,59
